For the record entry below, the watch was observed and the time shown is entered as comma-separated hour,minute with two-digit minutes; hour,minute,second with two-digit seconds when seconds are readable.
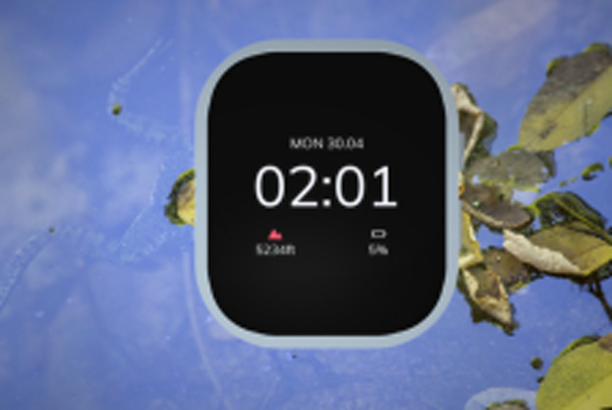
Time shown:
2,01
